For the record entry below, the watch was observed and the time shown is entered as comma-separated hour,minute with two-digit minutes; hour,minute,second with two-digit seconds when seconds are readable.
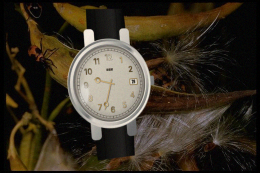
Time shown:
9,33
